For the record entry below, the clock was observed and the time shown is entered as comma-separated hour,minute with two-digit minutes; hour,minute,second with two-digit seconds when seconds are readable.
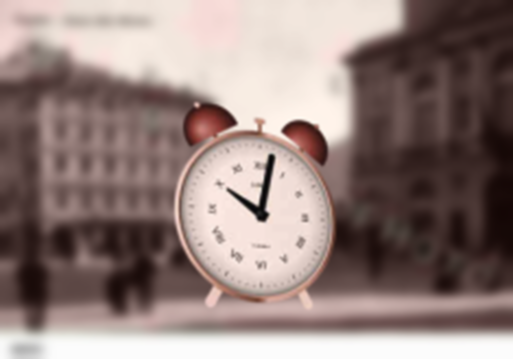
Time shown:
10,02
